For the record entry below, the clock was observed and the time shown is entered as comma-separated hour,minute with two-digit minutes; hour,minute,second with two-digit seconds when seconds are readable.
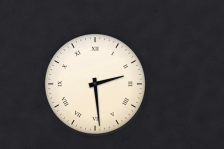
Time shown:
2,29
